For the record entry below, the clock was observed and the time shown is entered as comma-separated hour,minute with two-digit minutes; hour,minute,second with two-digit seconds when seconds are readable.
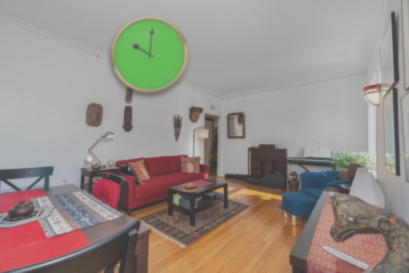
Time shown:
10,01
